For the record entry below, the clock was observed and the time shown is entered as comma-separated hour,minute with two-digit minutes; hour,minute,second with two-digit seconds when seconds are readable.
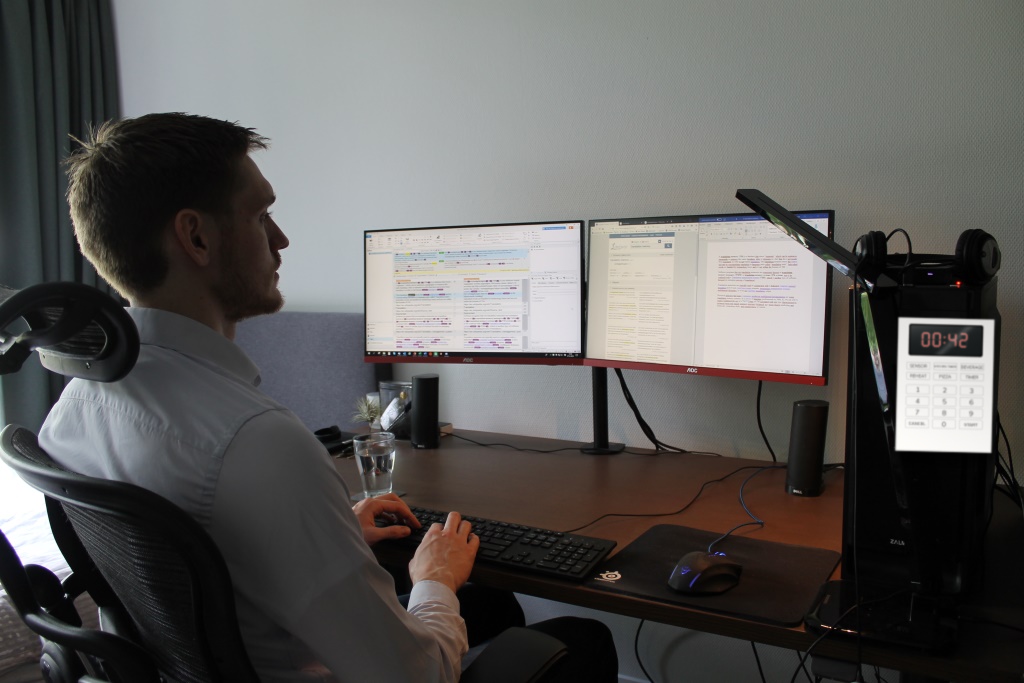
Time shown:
0,42
